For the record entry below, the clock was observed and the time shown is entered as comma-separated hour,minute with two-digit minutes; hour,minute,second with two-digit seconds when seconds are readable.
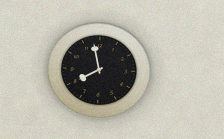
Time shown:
7,58
